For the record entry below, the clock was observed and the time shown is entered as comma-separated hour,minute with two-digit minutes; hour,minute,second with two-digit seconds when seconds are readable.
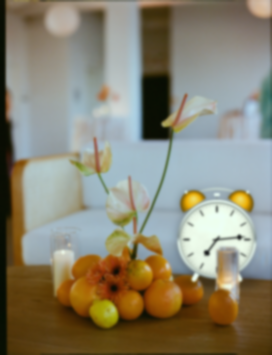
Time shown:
7,14
